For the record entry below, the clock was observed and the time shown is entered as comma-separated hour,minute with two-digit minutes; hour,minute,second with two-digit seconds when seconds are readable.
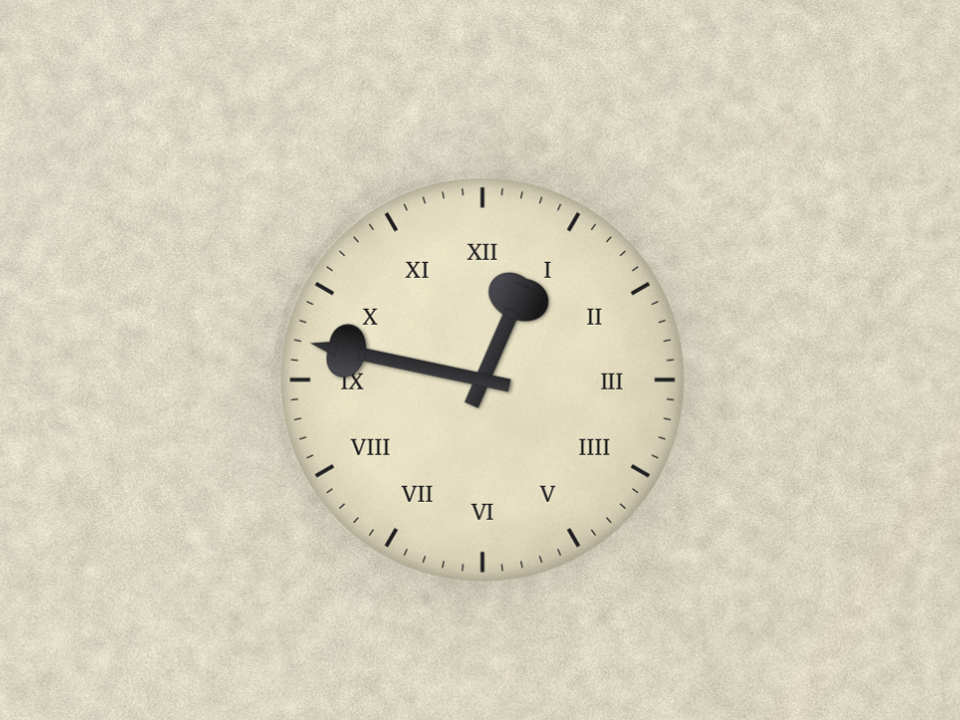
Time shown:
12,47
